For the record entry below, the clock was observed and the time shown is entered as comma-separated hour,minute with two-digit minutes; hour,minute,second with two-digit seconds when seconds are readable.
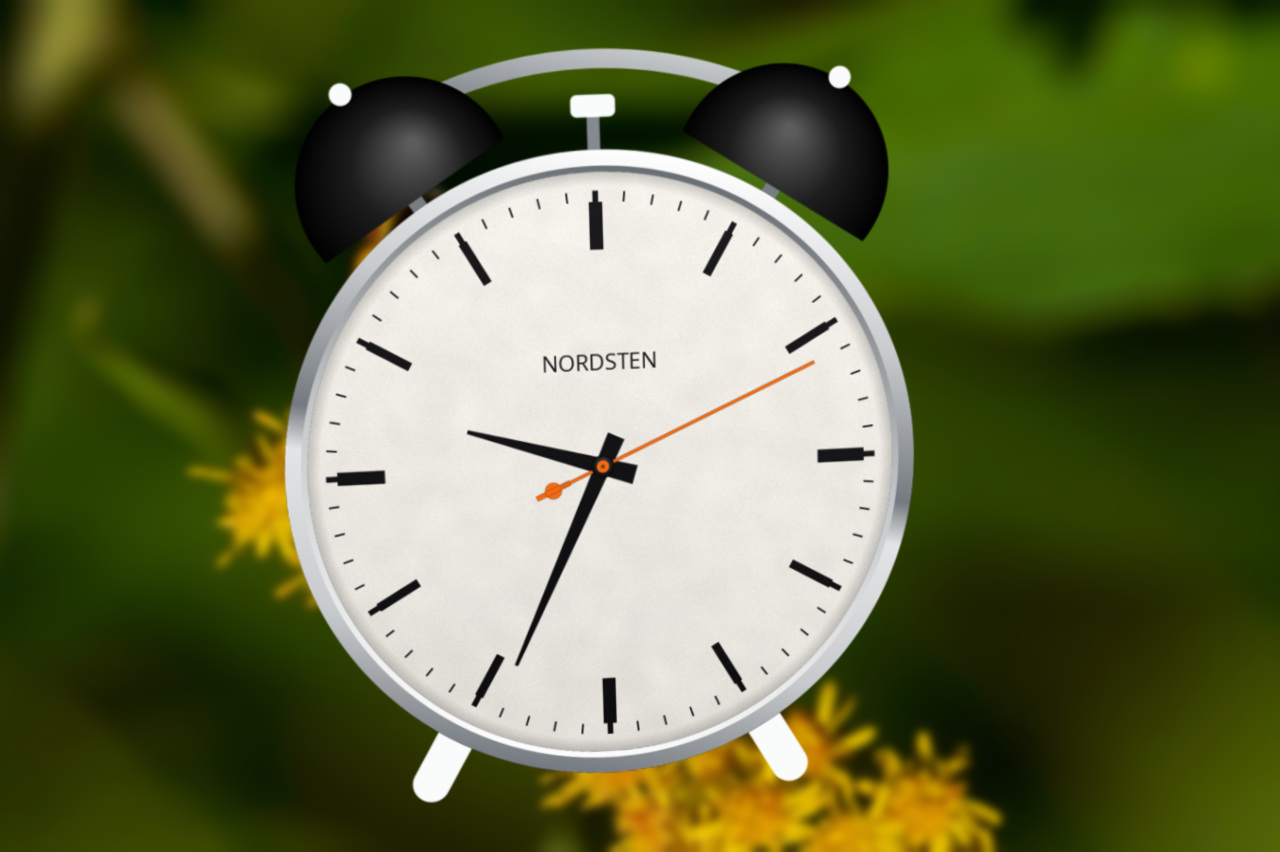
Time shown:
9,34,11
